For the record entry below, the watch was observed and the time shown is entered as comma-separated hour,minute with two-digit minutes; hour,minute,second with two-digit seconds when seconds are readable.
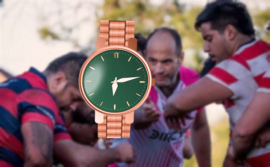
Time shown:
6,13
